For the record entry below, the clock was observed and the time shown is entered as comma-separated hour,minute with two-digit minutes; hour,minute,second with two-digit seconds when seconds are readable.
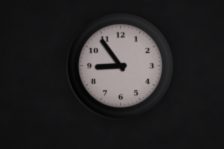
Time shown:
8,54
